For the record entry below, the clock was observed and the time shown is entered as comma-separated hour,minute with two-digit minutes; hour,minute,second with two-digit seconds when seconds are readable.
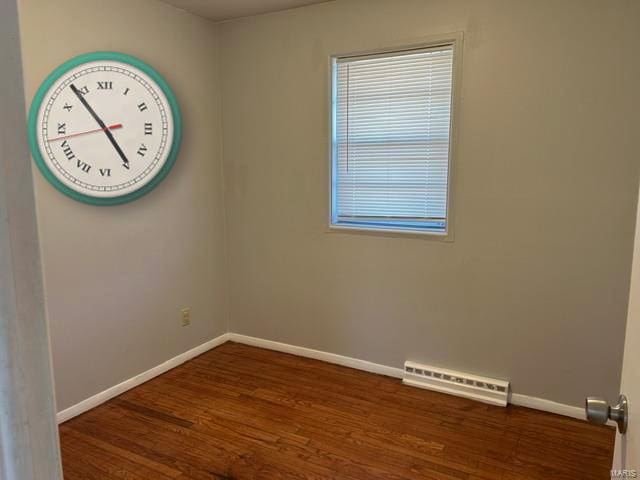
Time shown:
4,53,43
